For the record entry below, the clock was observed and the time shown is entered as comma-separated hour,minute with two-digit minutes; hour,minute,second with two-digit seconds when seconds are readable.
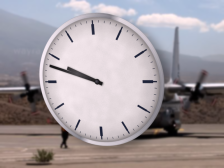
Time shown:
9,48
